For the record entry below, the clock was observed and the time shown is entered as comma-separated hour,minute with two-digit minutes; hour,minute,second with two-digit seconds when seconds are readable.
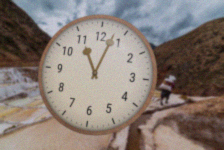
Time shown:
11,03
